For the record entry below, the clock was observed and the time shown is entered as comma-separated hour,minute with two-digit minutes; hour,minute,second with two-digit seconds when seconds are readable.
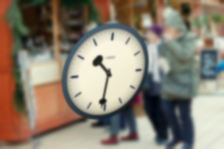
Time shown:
10,31
